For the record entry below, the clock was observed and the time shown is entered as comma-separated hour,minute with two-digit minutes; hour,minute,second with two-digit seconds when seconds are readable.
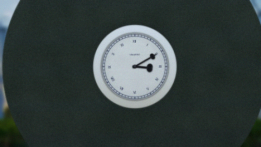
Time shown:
3,10
